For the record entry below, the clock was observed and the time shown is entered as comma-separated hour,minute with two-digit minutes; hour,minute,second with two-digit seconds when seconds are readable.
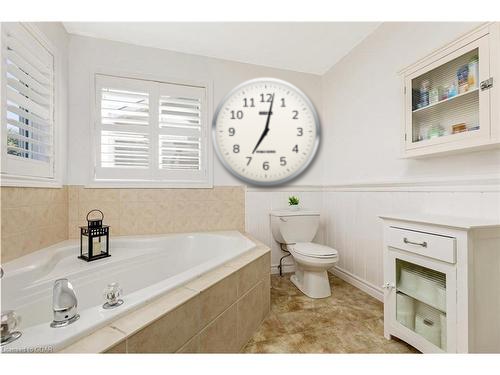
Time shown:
7,02
